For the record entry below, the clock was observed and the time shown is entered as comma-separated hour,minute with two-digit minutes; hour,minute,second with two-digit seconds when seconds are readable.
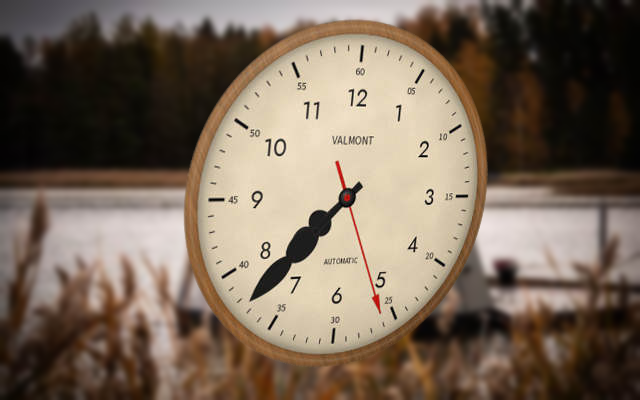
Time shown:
7,37,26
